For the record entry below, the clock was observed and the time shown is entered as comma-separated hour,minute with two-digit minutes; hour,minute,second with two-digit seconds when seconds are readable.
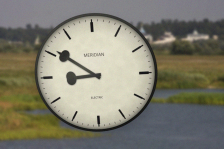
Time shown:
8,51
